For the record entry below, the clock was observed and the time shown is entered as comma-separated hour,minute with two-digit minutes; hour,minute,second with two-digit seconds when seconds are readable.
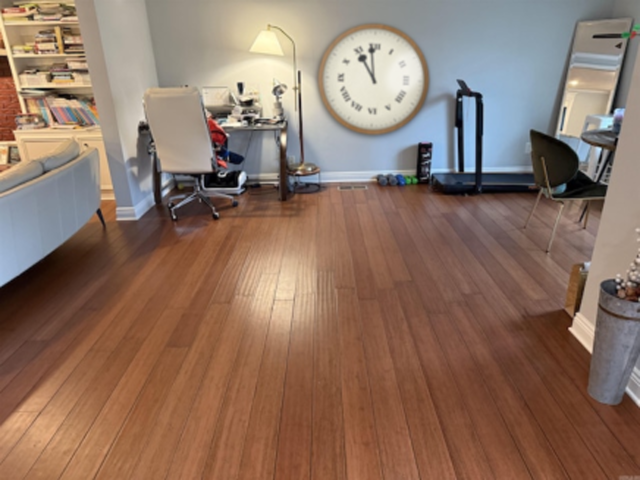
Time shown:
10,59
